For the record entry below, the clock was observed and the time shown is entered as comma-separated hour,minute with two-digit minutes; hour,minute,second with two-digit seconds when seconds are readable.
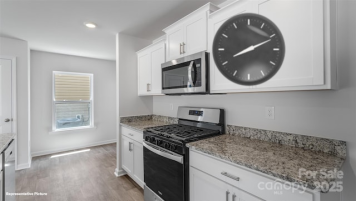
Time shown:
8,11
